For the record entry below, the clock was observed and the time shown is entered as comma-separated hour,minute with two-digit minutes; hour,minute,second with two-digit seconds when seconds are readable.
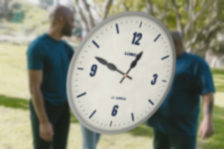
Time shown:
12,48
